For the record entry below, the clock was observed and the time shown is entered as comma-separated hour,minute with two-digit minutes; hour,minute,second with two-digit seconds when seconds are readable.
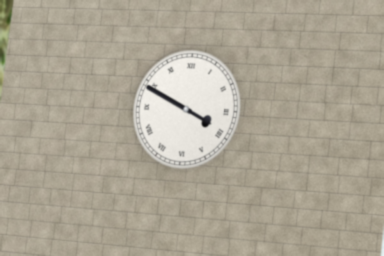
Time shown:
3,49
